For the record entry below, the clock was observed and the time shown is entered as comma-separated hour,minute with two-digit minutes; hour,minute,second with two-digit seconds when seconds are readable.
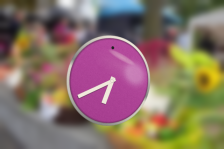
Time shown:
6,41
